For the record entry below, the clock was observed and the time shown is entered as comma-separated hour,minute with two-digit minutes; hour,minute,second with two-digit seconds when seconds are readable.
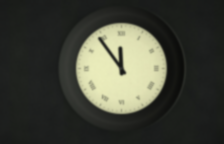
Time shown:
11,54
